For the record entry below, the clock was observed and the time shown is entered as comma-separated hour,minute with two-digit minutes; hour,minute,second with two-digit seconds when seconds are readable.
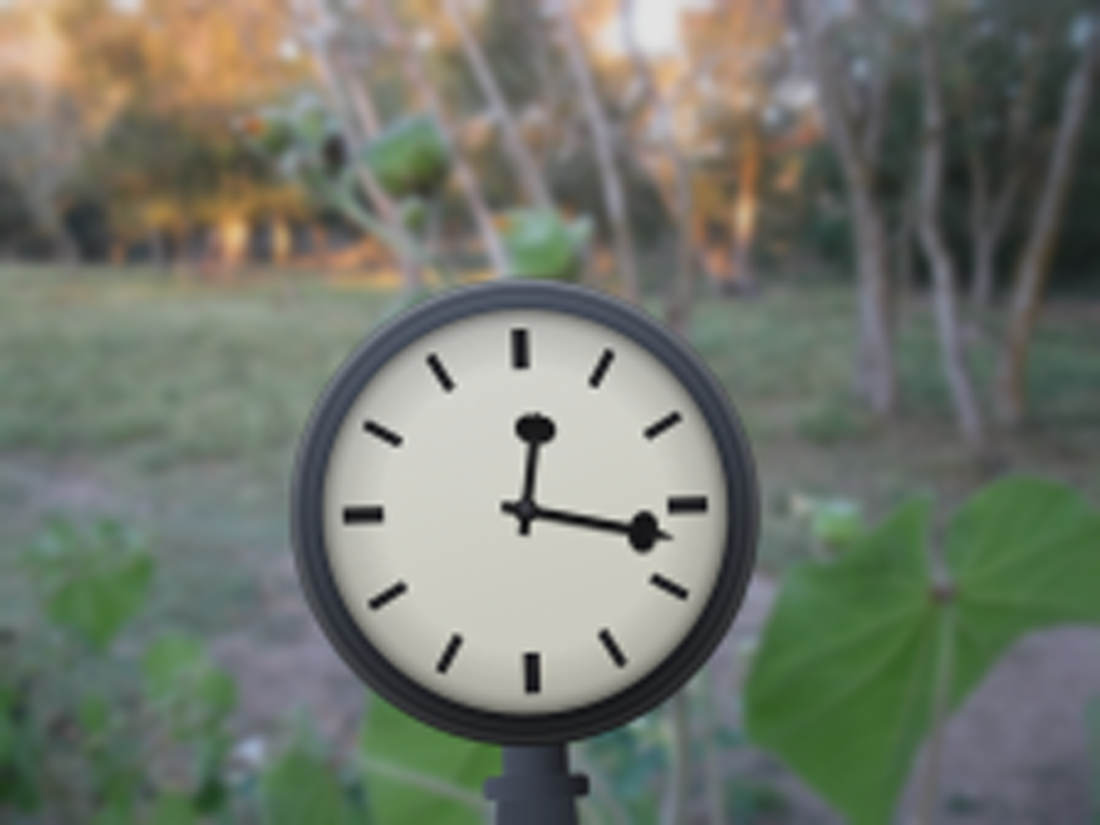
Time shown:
12,17
